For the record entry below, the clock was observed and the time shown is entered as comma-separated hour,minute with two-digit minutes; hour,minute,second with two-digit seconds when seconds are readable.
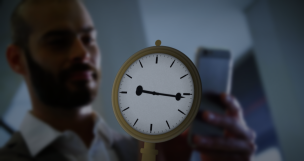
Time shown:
9,16
